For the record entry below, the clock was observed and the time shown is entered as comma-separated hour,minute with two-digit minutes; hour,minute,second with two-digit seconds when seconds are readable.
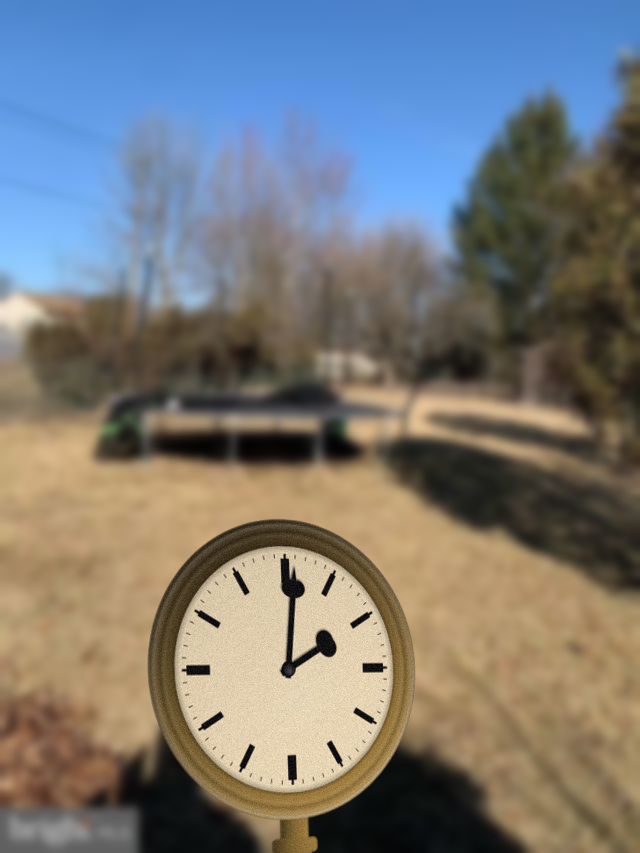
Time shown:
2,01
